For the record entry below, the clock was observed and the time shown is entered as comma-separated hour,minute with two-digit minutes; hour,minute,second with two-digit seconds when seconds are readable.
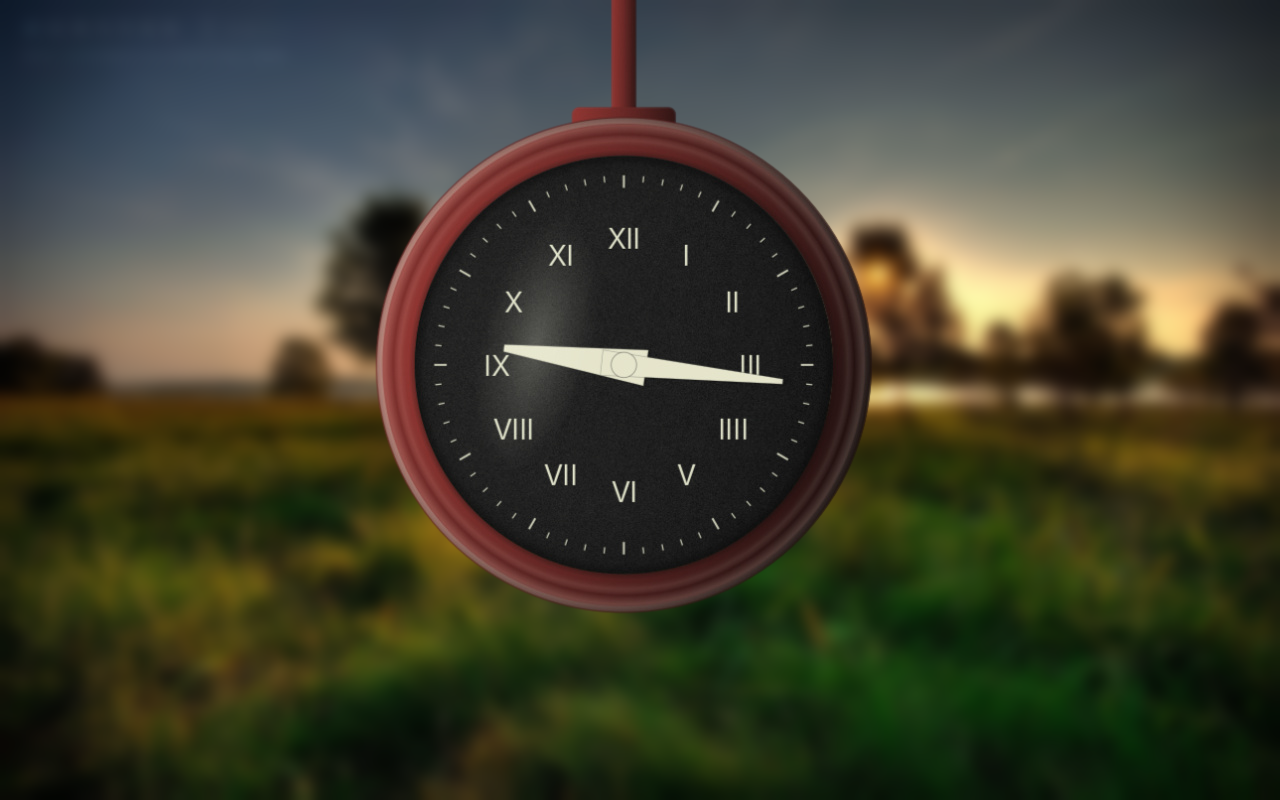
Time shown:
9,16
